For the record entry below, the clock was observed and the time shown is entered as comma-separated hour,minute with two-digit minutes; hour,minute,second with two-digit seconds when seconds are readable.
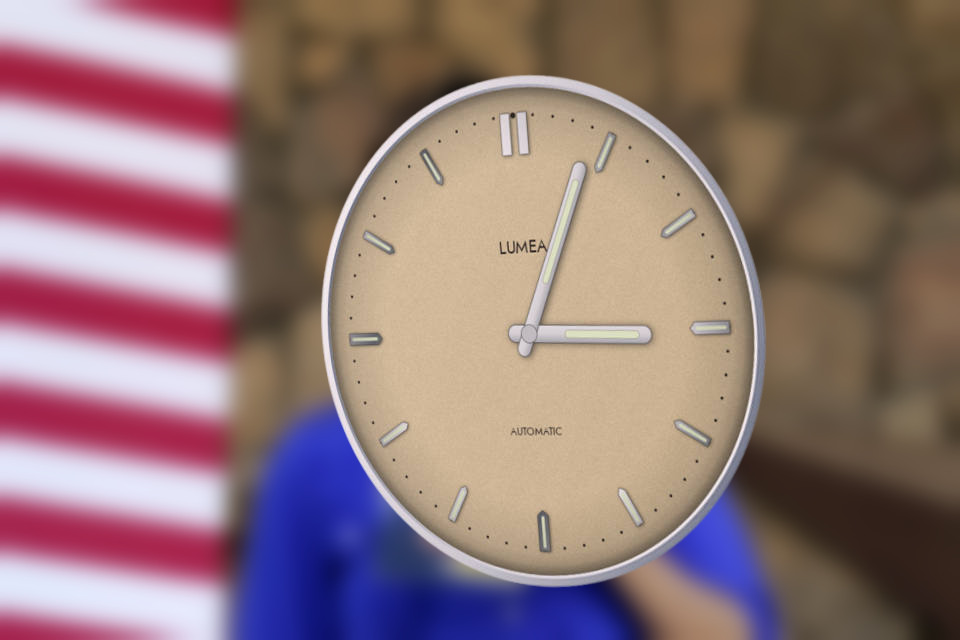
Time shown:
3,04
